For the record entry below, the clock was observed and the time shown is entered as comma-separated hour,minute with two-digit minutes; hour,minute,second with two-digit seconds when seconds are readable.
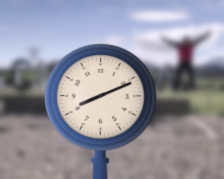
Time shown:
8,11
